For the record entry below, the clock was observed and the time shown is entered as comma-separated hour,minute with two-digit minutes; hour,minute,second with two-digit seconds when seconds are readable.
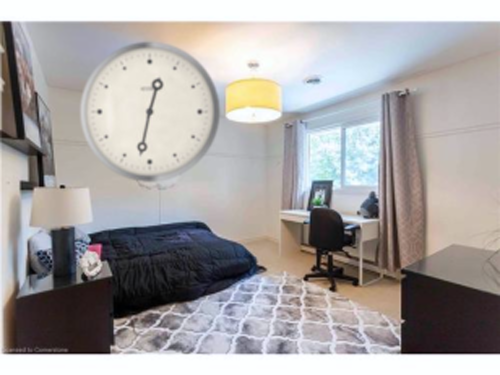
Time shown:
12,32
